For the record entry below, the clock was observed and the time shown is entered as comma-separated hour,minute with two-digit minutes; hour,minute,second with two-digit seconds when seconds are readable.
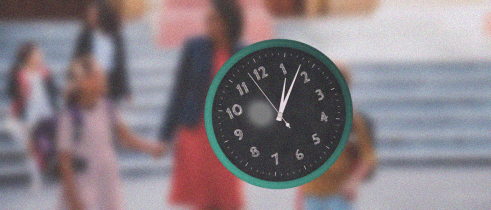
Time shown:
1,07,58
